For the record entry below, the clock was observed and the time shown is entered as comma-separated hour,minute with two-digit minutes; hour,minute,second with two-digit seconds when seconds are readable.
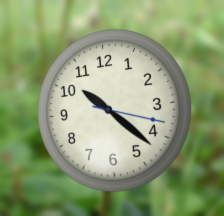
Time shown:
10,22,18
